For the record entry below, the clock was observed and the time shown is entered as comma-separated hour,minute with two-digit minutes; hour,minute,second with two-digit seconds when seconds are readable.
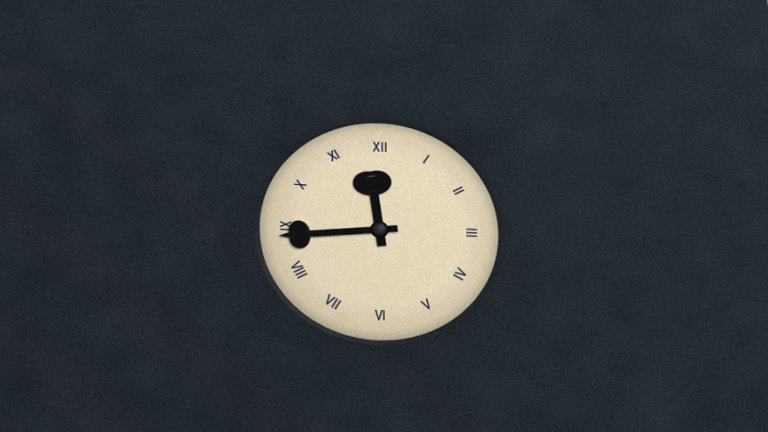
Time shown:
11,44
